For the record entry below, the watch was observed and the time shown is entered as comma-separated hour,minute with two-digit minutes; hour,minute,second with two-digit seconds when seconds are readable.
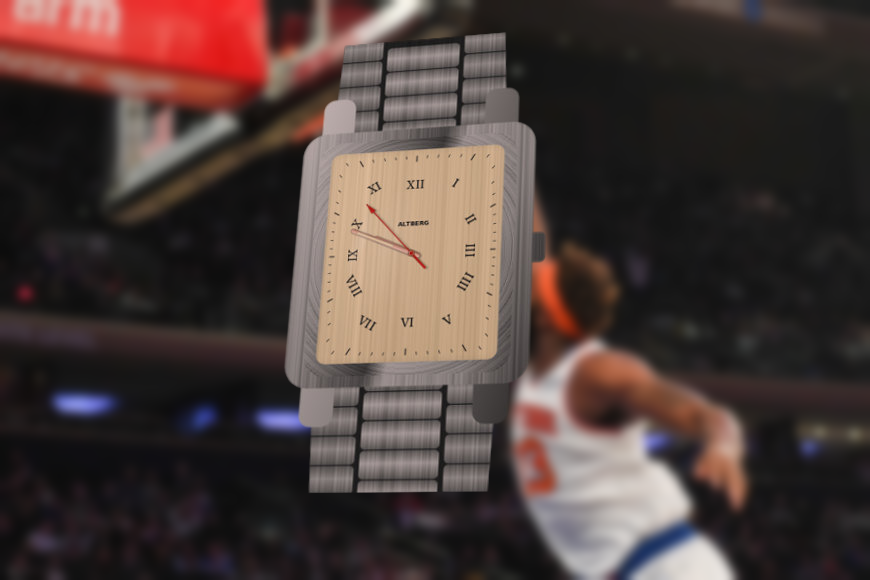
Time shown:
9,48,53
